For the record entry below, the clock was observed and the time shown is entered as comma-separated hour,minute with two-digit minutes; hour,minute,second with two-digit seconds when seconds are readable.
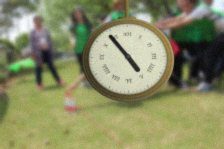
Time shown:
4,54
